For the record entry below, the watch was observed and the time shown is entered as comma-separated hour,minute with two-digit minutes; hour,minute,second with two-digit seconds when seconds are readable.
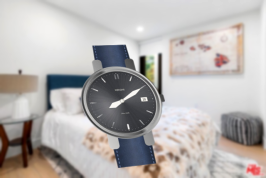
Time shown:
8,10
